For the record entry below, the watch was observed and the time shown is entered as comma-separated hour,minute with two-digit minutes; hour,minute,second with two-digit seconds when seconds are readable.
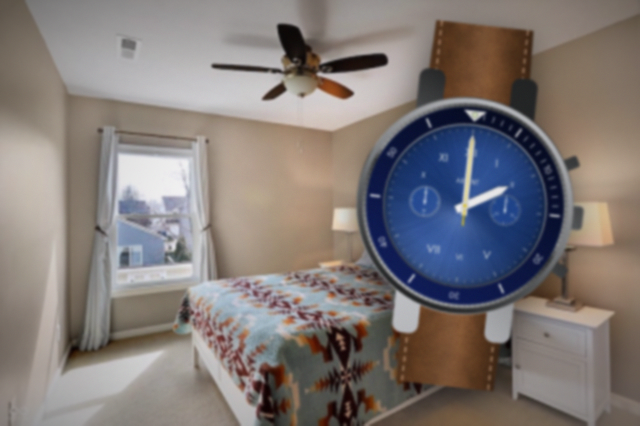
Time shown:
2,00
